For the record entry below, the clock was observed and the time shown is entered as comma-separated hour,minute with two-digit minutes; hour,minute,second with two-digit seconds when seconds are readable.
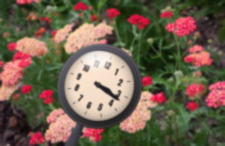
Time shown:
3,17
